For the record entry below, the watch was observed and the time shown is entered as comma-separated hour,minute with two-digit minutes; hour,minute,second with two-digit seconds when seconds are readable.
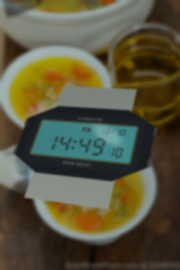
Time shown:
14,49
